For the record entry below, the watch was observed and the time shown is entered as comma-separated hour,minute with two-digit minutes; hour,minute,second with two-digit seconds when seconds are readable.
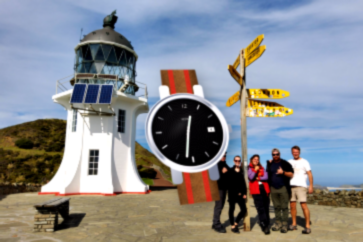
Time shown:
12,32
